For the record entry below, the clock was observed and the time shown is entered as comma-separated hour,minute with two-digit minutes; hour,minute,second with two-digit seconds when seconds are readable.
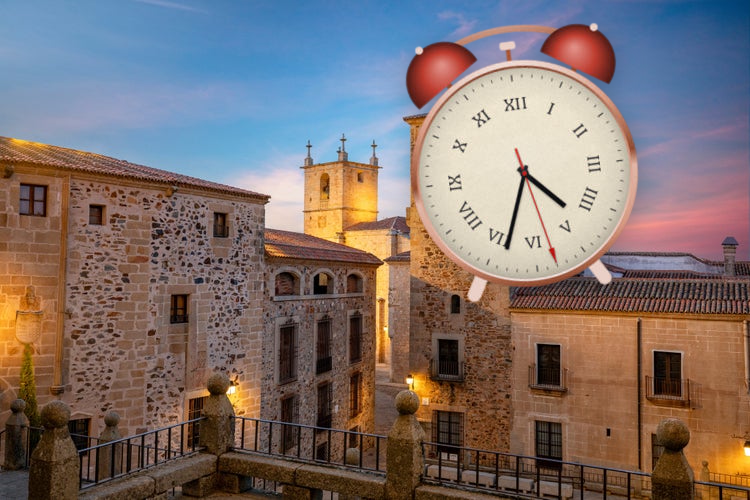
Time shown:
4,33,28
